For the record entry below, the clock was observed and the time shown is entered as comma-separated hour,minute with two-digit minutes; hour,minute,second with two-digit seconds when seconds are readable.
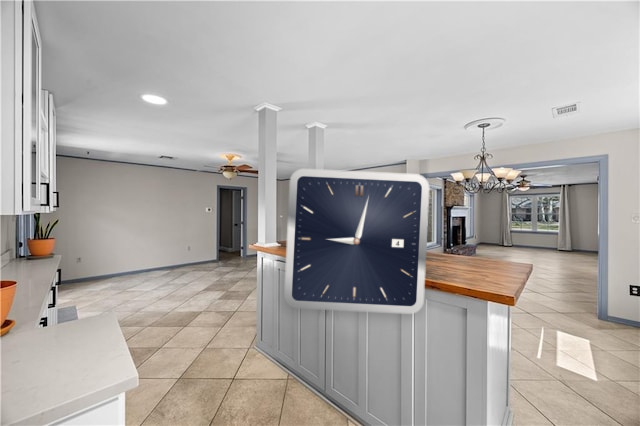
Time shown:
9,02
